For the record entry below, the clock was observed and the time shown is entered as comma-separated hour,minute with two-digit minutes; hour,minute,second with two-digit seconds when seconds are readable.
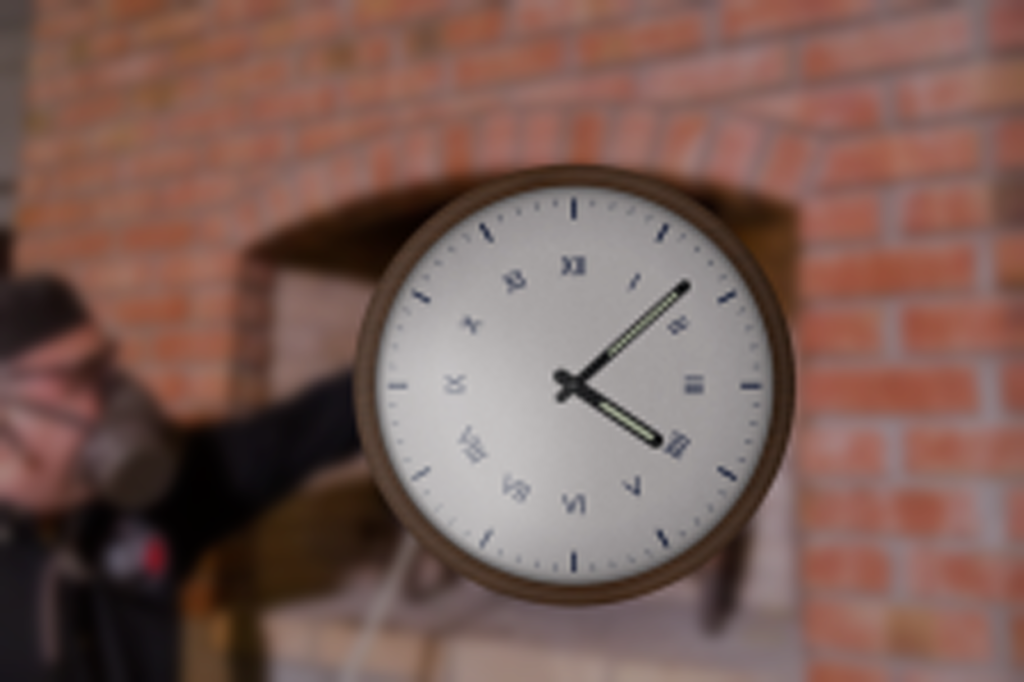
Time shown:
4,08
